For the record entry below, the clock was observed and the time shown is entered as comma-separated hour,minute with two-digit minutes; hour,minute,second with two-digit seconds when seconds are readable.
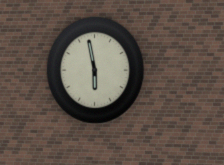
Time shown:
5,58
